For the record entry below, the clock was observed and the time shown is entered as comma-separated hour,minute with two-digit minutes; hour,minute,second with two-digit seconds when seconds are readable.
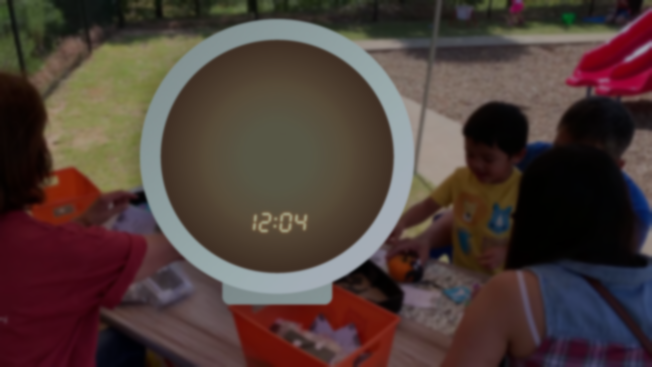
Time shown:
12,04
